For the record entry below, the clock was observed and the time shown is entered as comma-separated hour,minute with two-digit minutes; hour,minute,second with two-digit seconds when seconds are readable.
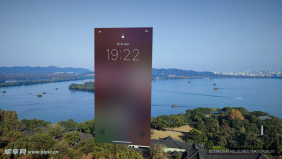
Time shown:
19,22
